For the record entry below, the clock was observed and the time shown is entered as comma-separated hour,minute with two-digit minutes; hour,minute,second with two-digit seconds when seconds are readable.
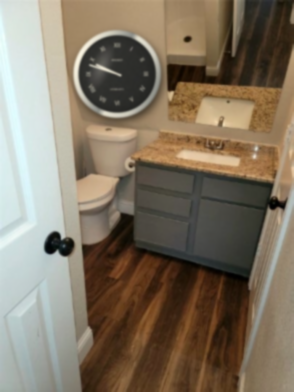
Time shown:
9,48
